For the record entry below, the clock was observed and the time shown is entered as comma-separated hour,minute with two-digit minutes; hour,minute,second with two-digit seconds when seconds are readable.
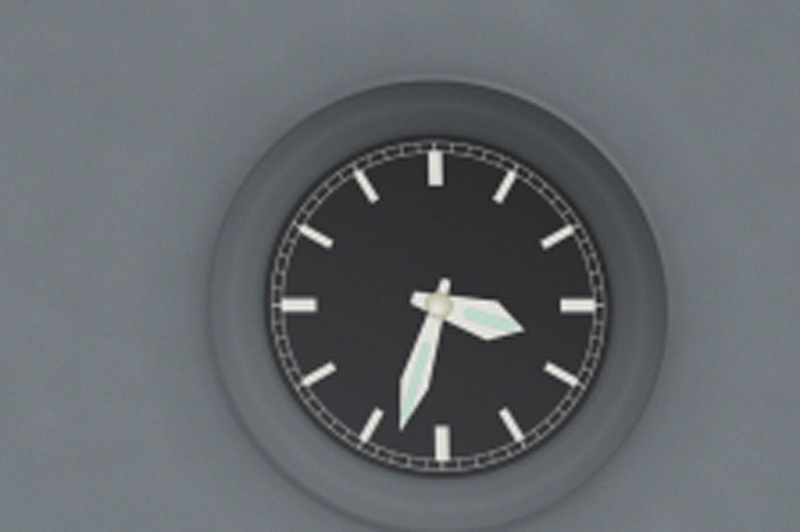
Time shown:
3,33
